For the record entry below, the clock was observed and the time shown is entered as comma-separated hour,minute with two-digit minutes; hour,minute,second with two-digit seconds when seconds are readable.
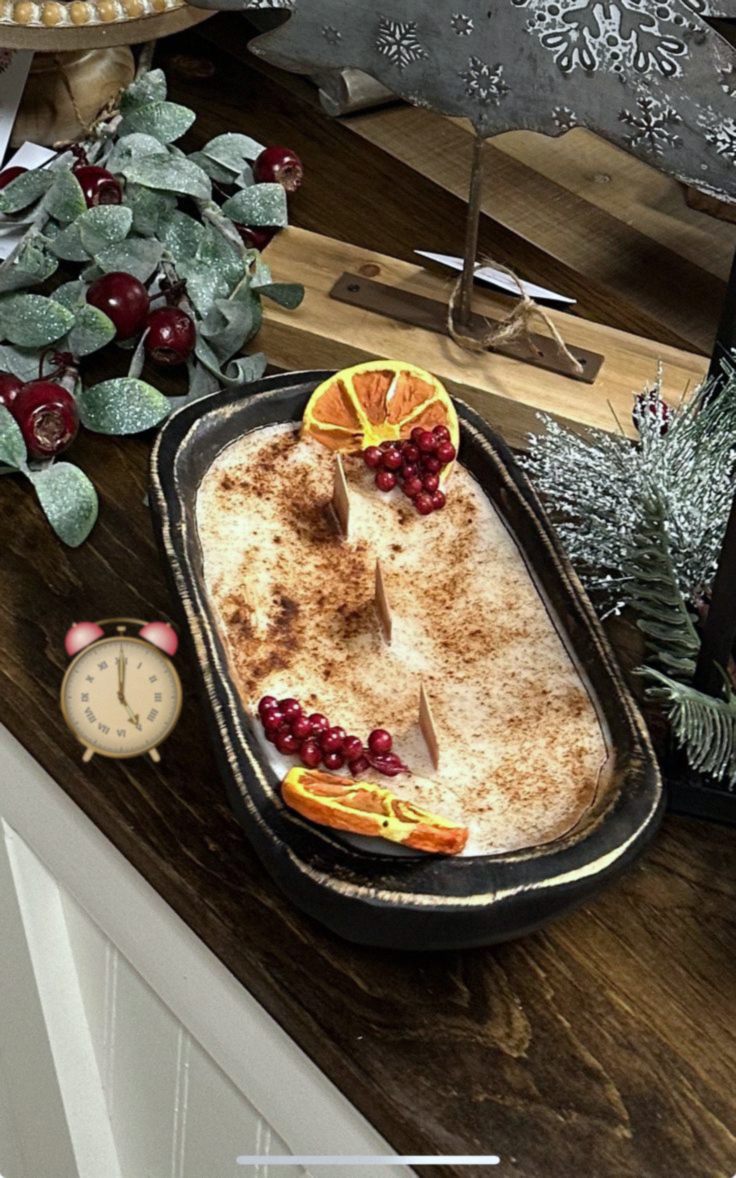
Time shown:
5,00
